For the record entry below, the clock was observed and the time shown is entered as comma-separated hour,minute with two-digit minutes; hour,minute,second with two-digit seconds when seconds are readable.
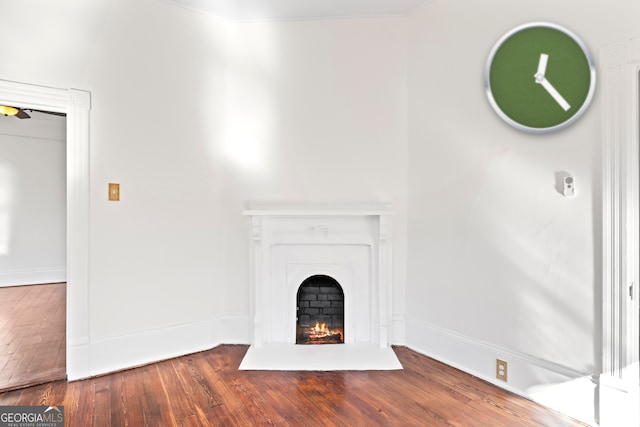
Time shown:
12,23
